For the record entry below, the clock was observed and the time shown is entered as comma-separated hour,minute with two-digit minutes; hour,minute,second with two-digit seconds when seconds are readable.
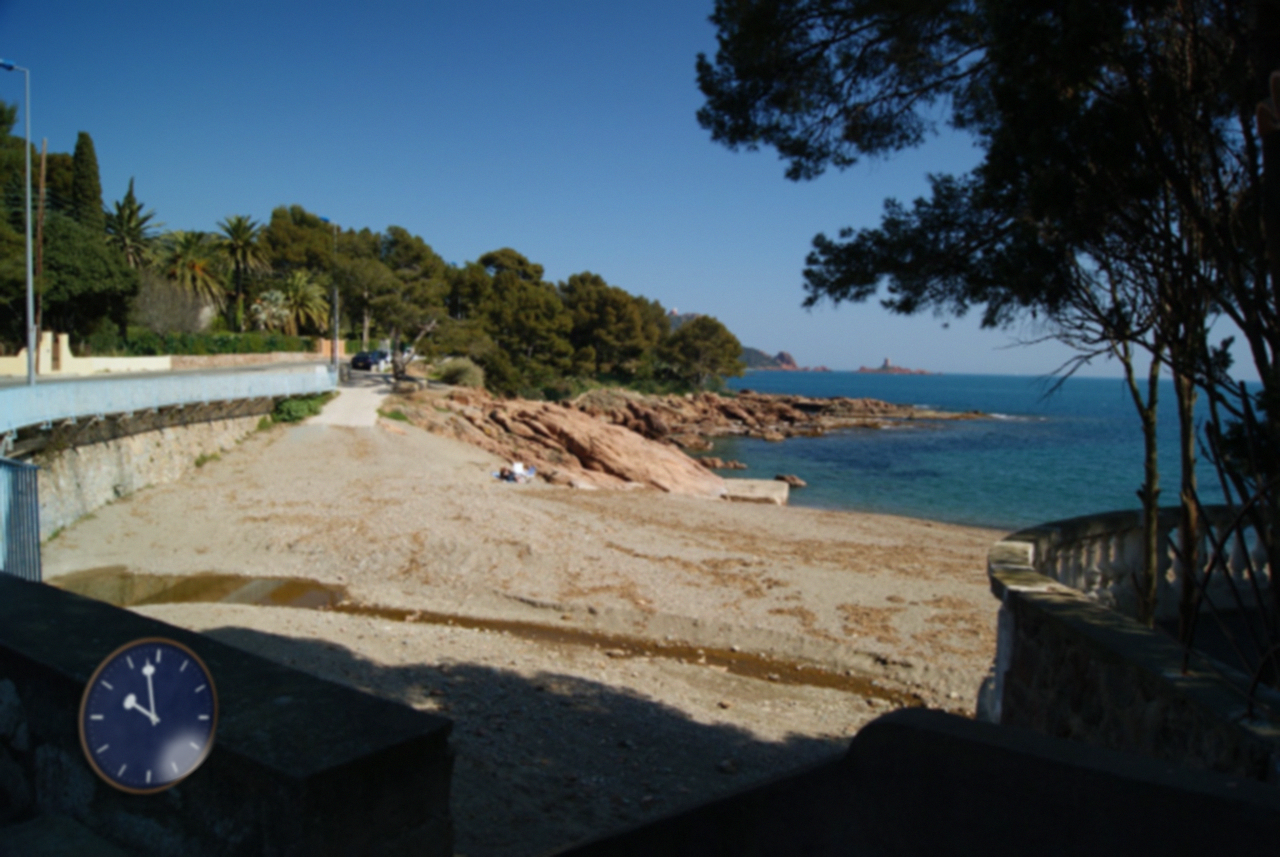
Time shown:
9,58
